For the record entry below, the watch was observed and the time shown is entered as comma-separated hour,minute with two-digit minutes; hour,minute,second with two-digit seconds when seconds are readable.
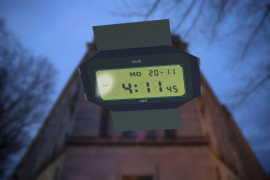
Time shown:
4,11,45
